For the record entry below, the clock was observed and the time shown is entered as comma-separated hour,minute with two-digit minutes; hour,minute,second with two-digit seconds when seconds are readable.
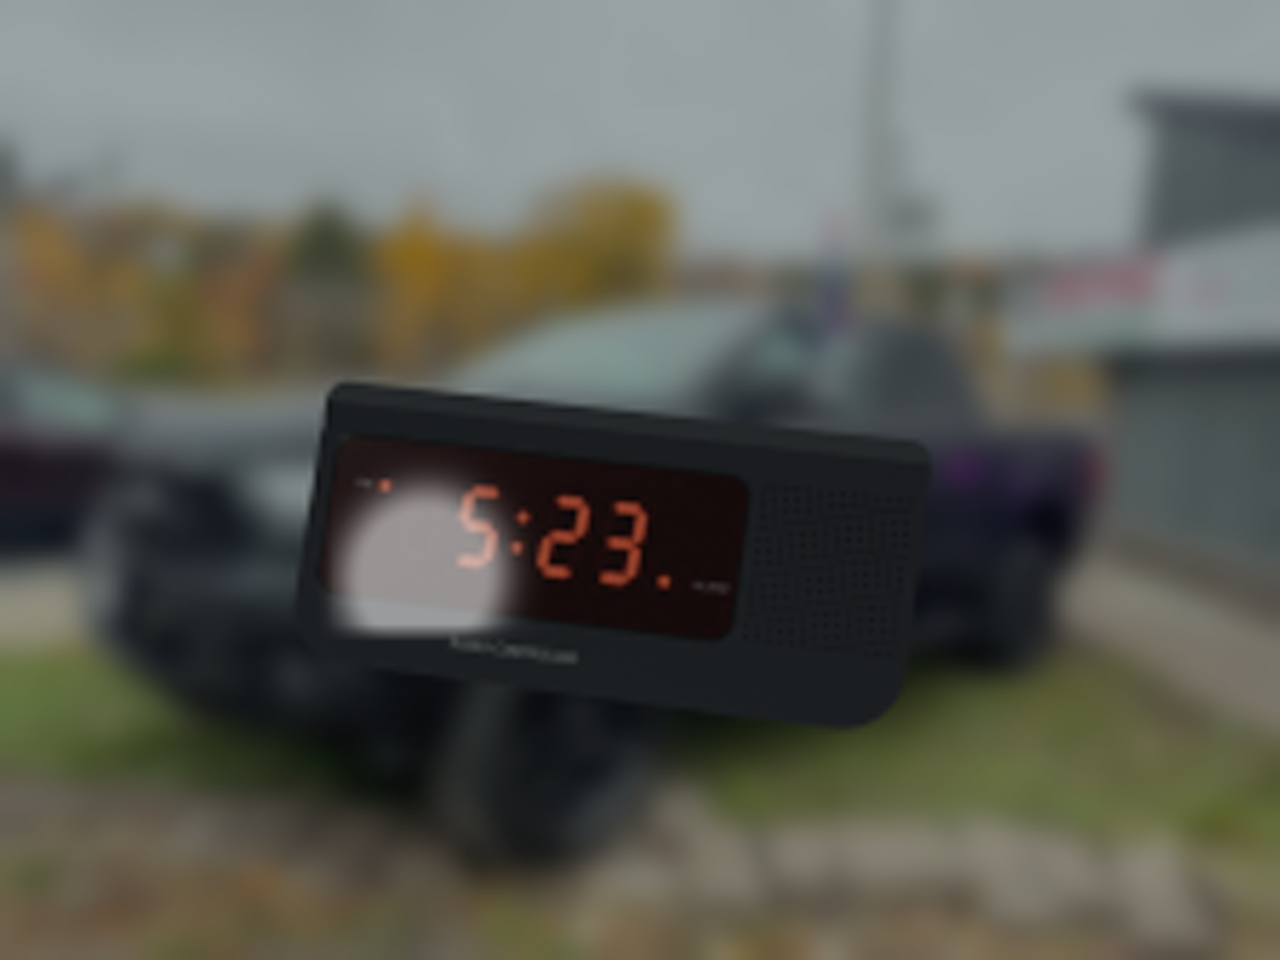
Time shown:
5,23
